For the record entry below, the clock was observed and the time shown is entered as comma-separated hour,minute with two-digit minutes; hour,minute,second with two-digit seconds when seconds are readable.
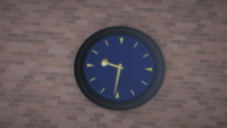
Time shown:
9,31
